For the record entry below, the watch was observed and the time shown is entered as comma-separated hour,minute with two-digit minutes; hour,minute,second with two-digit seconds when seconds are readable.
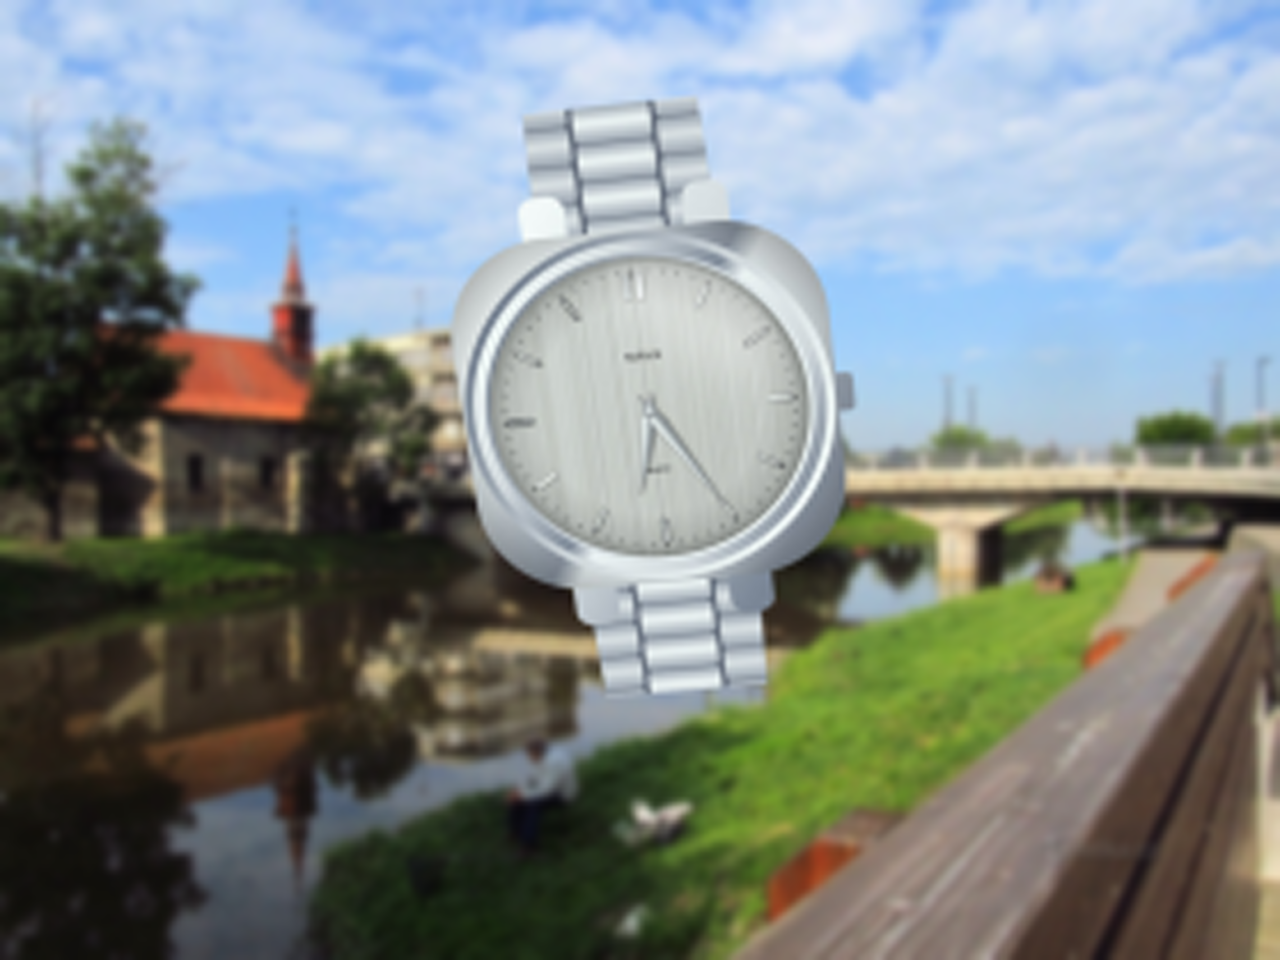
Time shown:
6,25
